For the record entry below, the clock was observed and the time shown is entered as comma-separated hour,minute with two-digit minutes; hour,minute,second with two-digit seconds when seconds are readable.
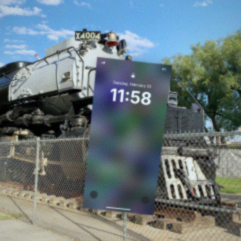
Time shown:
11,58
